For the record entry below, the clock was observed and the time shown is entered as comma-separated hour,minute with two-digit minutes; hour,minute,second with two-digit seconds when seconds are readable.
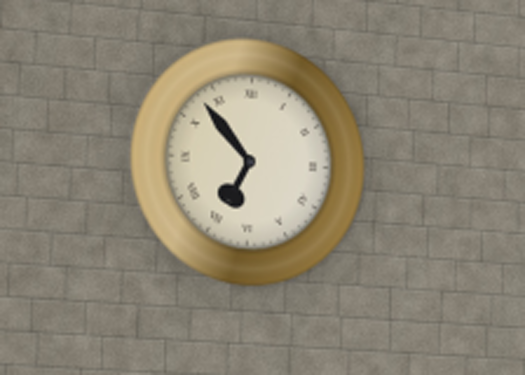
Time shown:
6,53
